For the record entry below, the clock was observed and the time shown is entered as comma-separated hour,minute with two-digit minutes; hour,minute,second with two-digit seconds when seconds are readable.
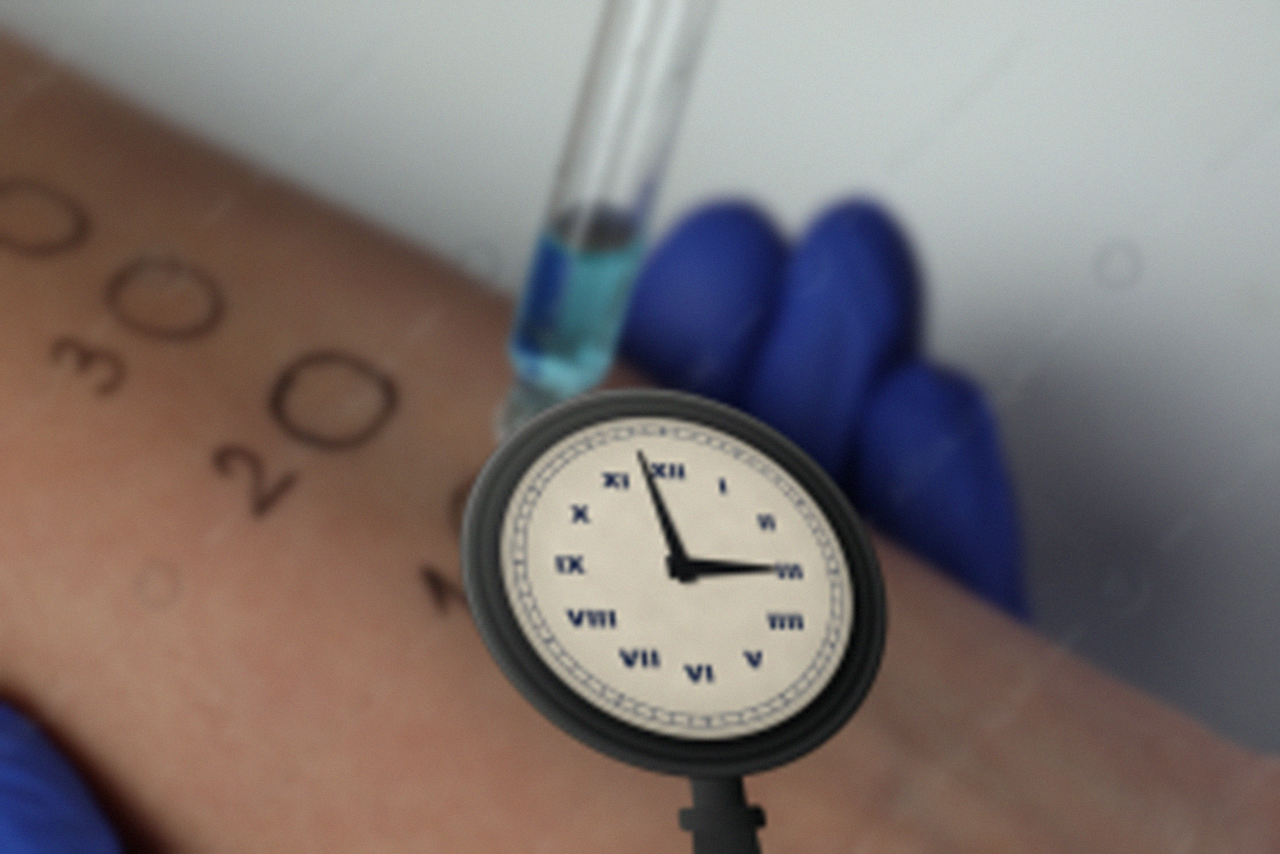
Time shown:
2,58
